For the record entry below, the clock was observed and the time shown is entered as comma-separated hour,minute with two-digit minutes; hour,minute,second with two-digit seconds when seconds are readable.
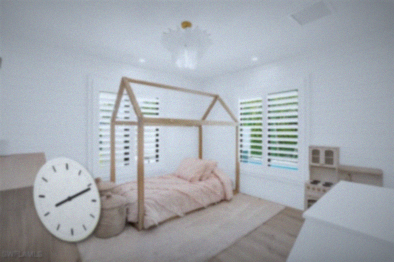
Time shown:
8,11
